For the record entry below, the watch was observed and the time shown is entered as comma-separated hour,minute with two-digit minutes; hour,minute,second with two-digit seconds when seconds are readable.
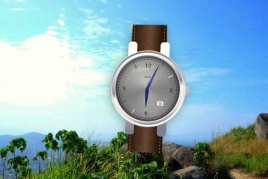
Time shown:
6,04
